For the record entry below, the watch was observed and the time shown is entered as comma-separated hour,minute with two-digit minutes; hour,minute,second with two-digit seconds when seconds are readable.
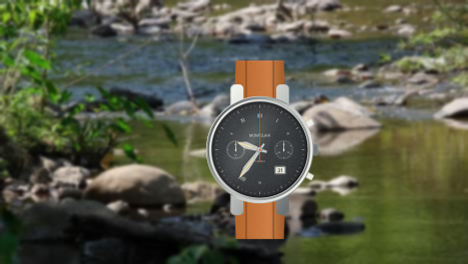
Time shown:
9,36
